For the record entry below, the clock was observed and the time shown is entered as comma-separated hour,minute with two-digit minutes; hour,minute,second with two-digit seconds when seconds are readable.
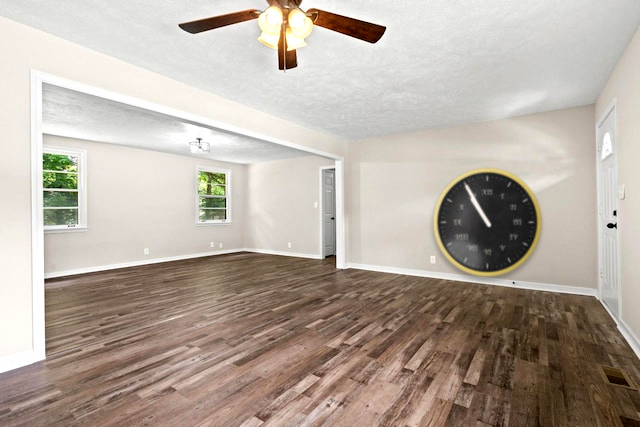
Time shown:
10,55
